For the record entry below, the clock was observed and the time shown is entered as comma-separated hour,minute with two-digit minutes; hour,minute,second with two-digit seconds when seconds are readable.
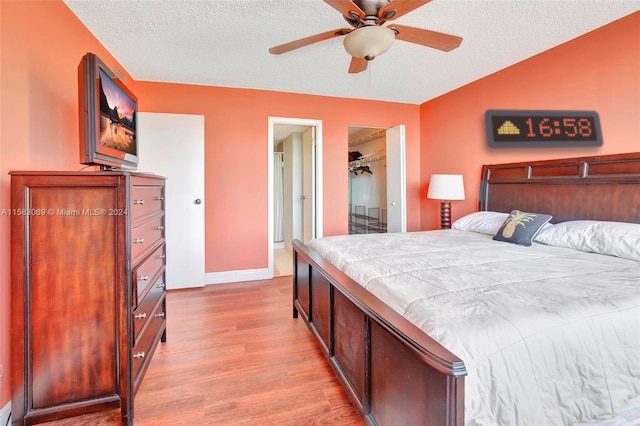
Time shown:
16,58
